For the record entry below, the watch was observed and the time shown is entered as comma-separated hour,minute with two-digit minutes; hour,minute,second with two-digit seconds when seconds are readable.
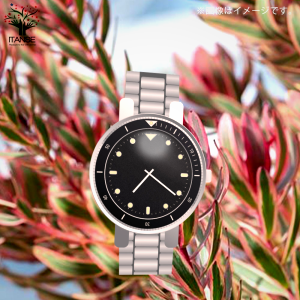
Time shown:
7,21
